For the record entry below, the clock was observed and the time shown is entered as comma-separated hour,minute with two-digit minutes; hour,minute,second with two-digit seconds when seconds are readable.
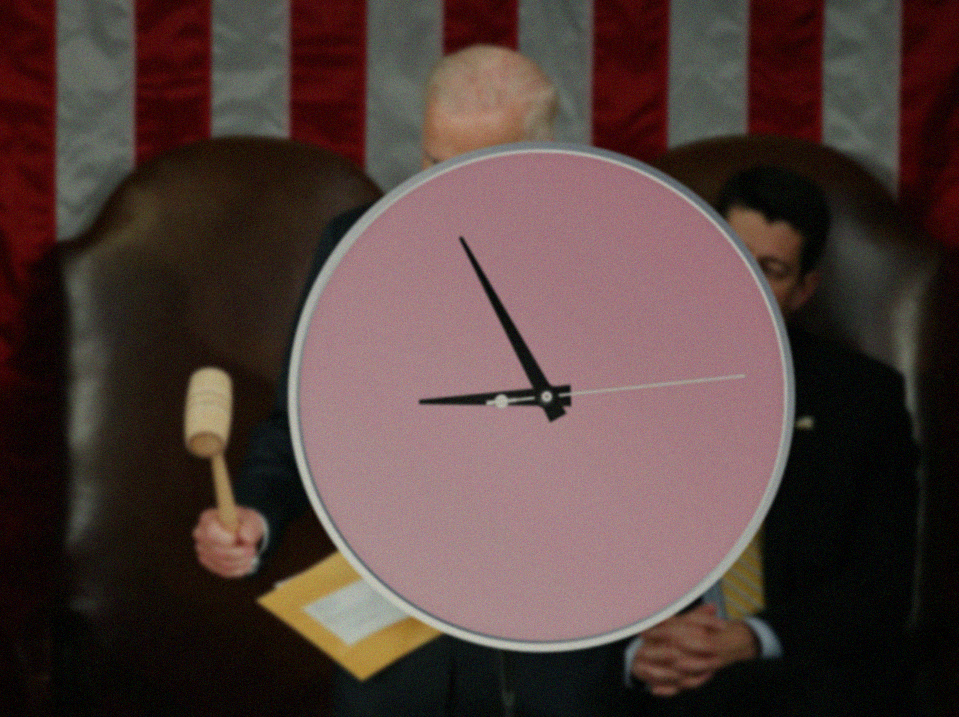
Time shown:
8,55,14
